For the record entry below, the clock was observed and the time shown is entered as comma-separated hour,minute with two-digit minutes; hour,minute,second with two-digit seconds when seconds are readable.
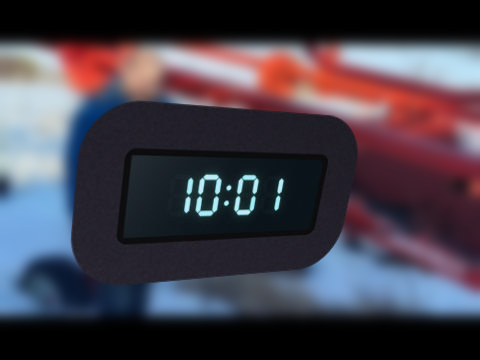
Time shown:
10,01
